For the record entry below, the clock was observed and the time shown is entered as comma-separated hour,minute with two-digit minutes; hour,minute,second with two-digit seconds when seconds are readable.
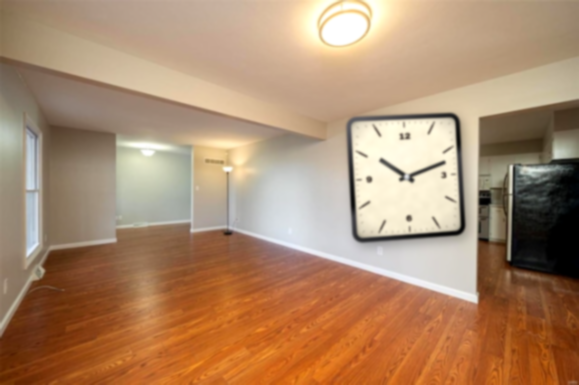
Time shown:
10,12
